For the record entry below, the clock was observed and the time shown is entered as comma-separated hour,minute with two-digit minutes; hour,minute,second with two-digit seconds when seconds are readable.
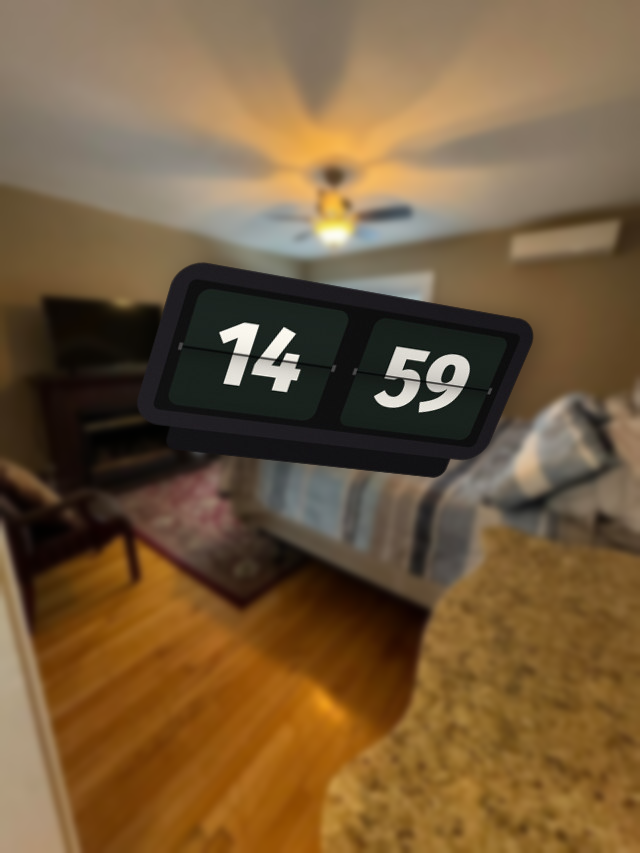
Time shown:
14,59
